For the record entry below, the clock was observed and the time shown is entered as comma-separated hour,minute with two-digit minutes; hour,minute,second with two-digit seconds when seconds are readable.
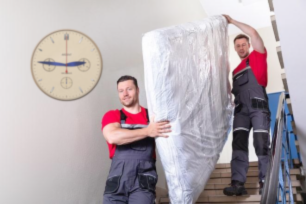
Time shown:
2,46
